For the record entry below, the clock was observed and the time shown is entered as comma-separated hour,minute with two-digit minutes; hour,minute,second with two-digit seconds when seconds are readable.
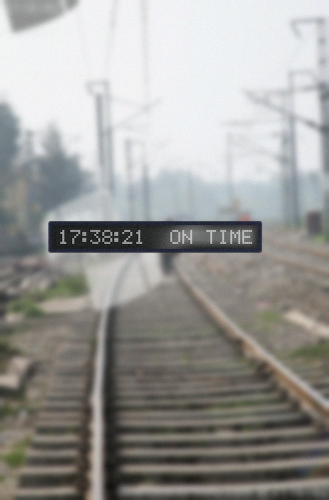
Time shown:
17,38,21
